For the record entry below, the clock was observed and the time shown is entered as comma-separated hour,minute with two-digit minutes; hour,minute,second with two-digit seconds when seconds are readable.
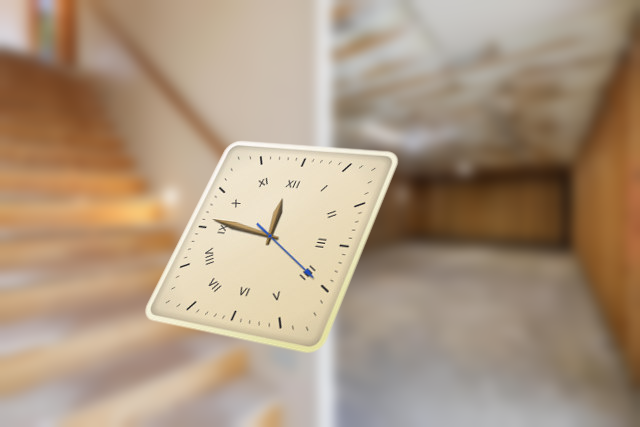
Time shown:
11,46,20
